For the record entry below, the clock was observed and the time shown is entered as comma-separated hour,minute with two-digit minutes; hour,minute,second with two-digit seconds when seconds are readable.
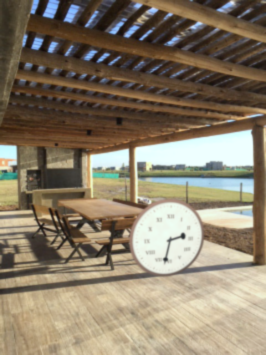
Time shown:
2,32
